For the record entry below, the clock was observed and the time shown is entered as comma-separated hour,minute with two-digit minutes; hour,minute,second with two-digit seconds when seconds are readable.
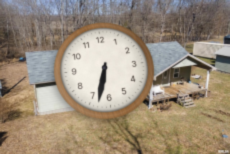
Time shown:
6,33
